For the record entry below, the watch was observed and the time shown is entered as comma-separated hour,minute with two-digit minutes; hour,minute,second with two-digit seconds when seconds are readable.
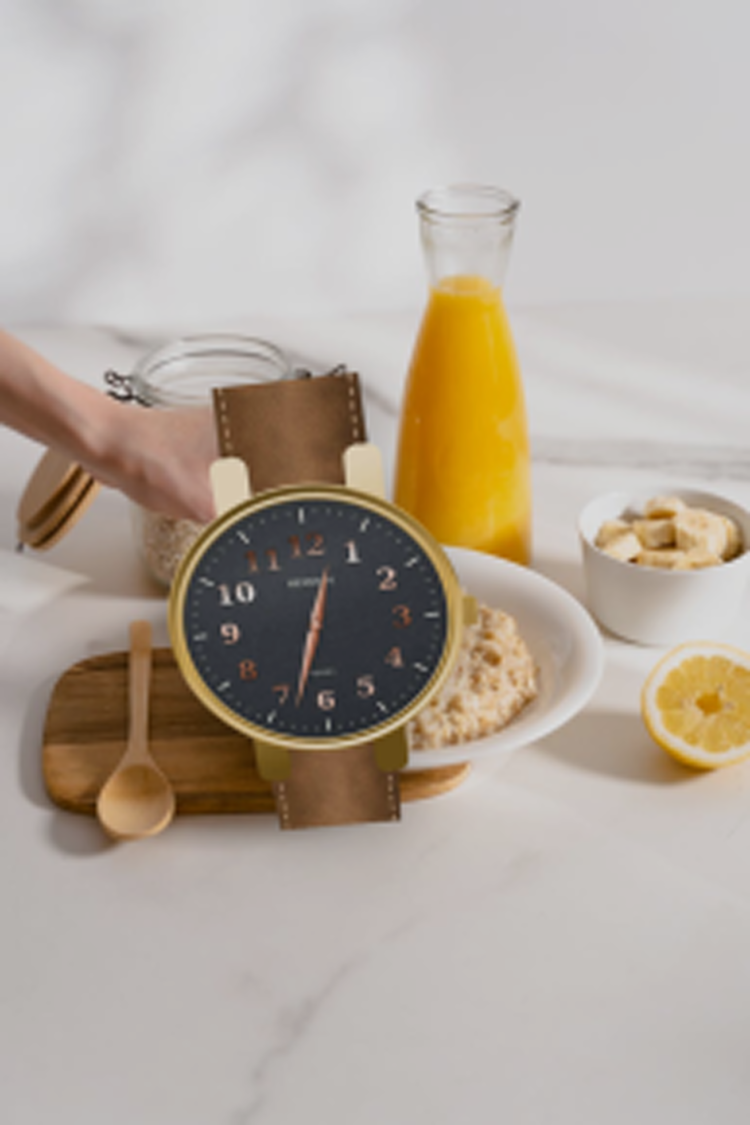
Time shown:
12,33
